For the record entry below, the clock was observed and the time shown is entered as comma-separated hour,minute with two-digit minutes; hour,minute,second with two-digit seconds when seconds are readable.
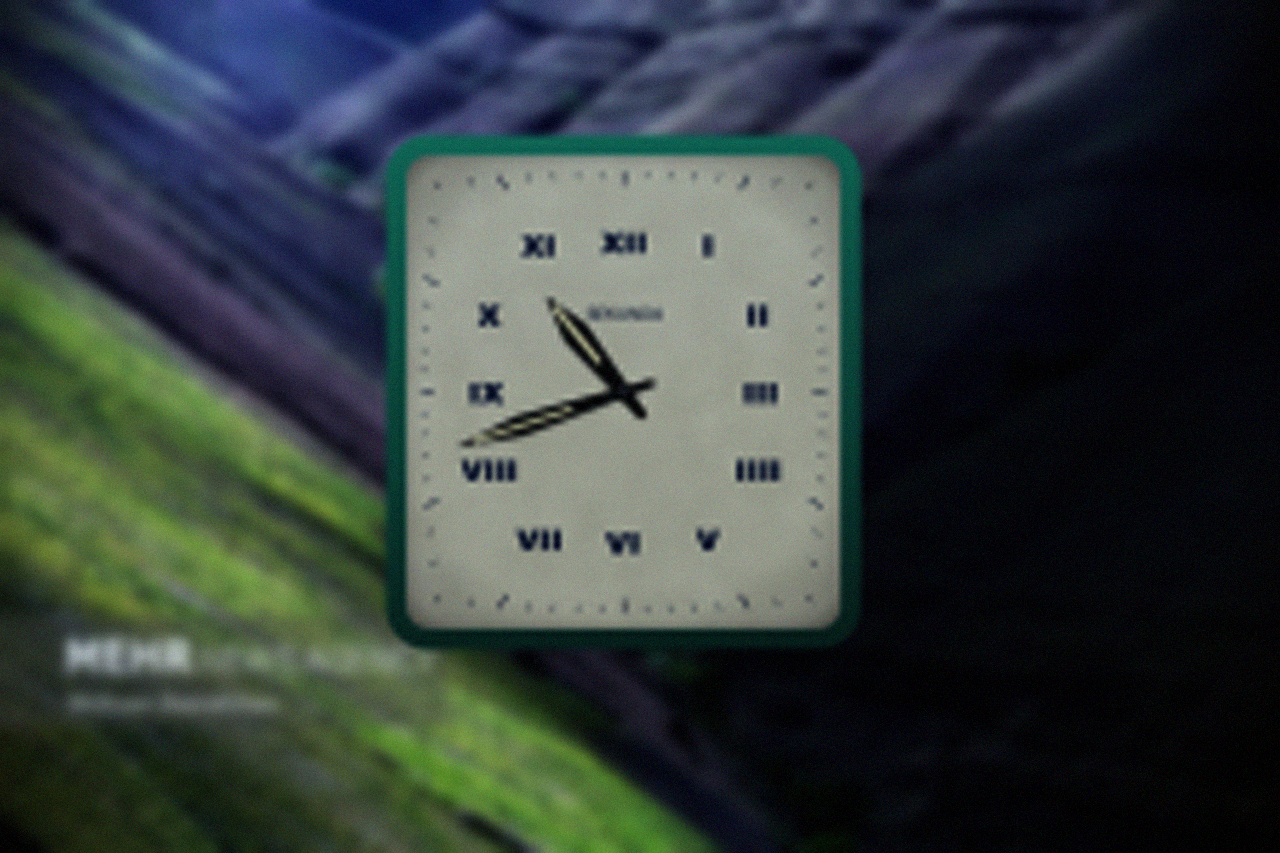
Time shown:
10,42
